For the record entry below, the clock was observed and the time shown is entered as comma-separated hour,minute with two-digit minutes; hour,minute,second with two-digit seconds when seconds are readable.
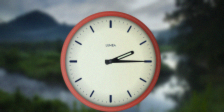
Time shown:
2,15
